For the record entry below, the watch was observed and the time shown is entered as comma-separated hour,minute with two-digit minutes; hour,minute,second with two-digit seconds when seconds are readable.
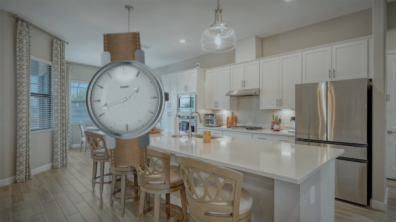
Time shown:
1,42
